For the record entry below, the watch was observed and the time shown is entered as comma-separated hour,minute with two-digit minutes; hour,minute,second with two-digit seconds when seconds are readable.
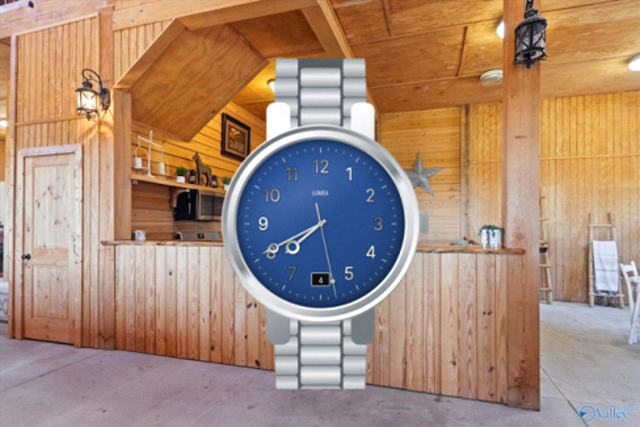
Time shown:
7,40,28
